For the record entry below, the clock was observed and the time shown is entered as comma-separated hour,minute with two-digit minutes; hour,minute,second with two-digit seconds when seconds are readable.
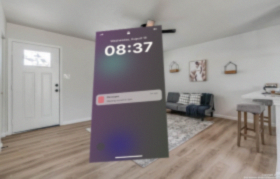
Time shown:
8,37
